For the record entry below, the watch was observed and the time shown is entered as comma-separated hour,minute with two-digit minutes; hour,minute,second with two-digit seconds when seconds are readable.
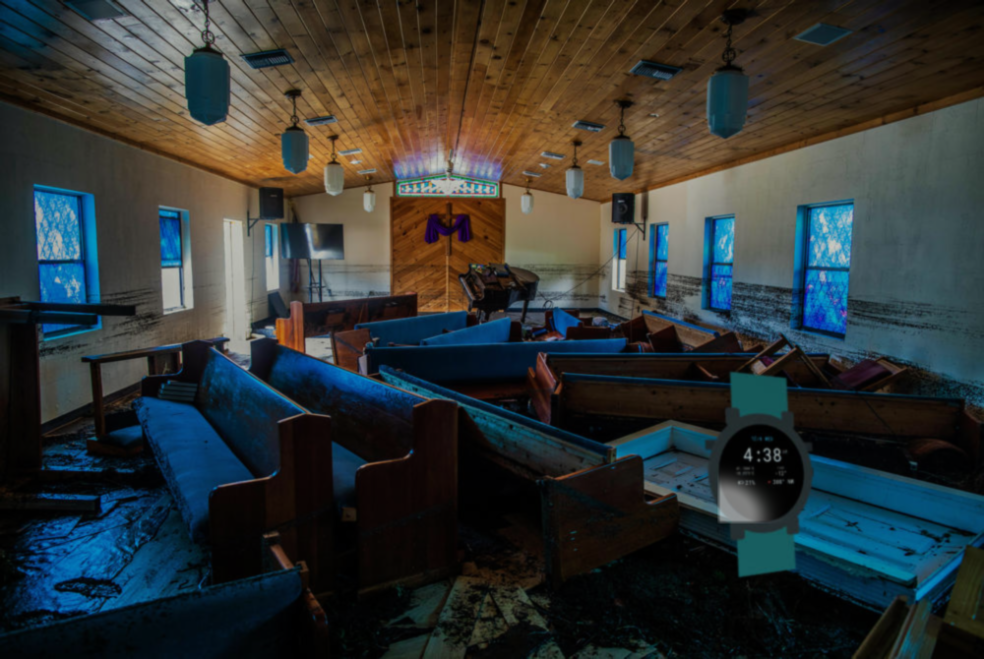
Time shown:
4,38
